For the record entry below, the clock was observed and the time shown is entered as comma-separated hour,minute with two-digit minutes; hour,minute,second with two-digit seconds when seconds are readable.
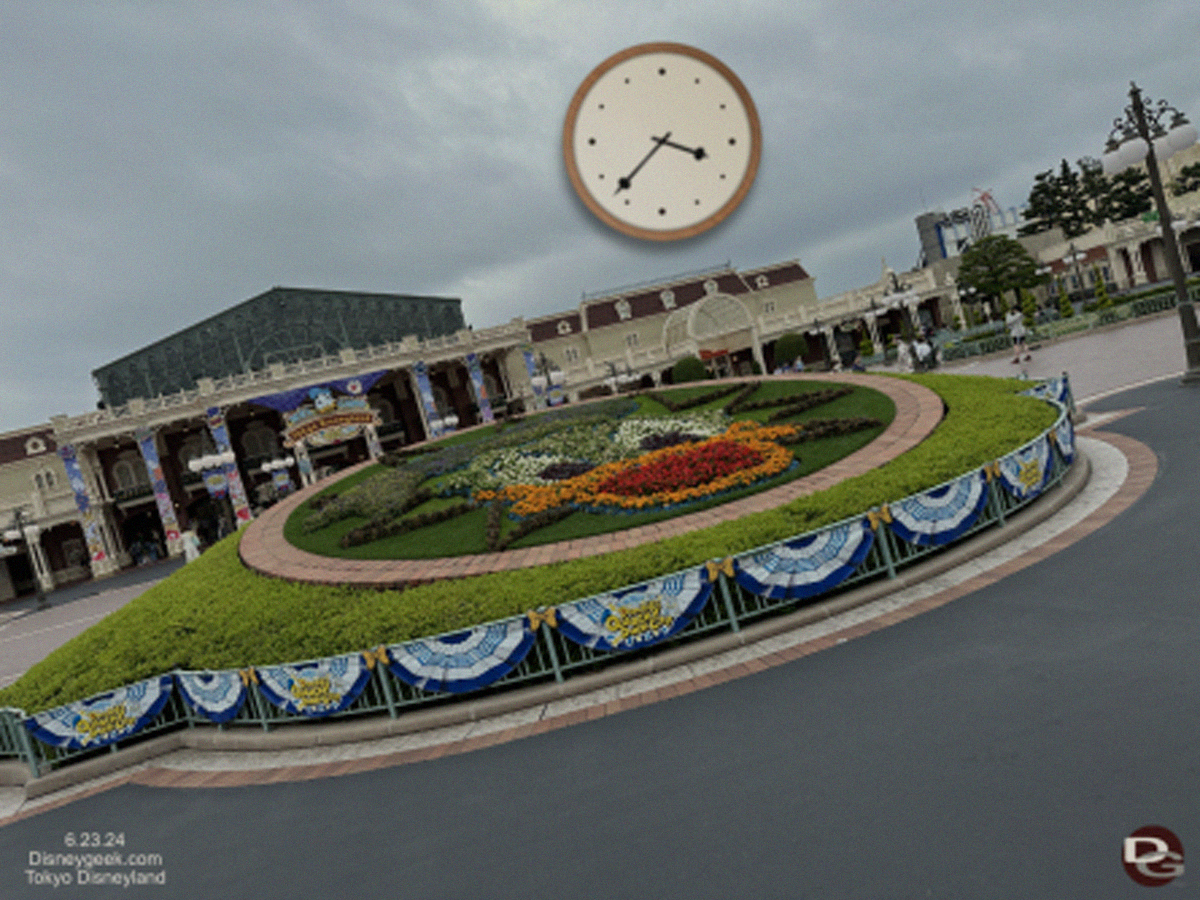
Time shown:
3,37
